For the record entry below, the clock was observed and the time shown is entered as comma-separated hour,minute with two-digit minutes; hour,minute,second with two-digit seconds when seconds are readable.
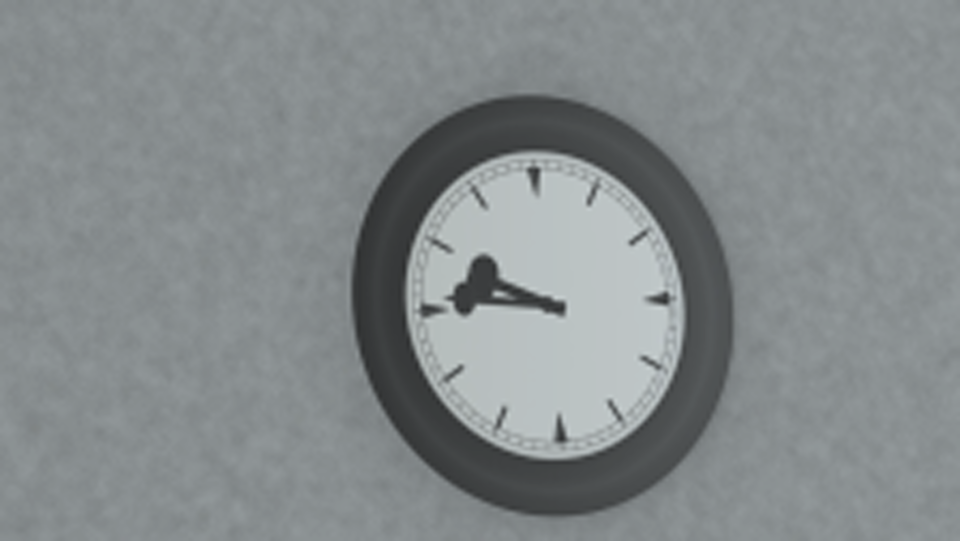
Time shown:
9,46
